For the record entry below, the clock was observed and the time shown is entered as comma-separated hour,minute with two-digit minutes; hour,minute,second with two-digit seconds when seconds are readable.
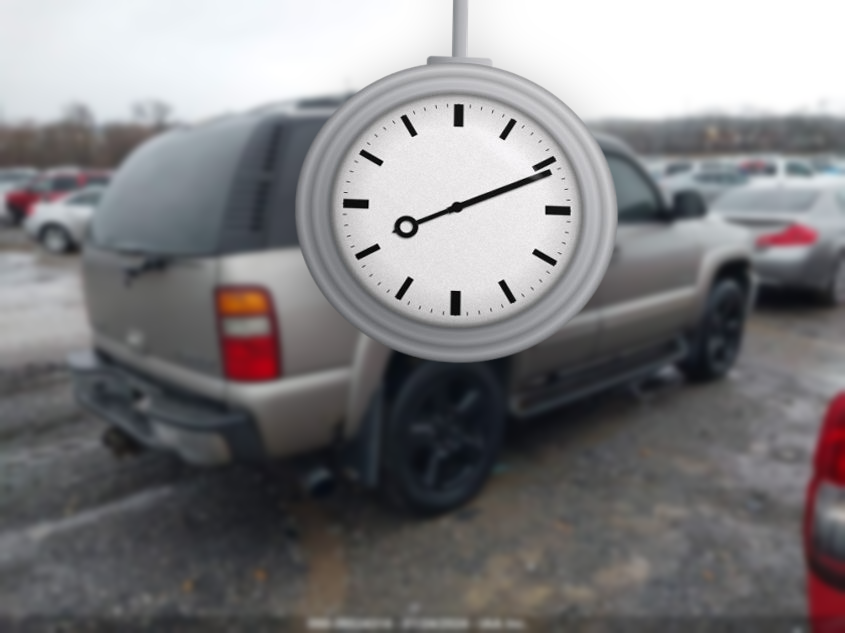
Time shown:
8,11
